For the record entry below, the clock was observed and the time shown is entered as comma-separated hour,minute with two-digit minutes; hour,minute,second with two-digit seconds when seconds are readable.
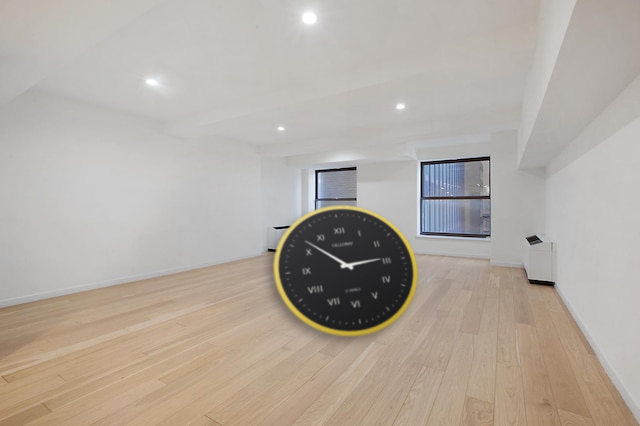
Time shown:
2,52
